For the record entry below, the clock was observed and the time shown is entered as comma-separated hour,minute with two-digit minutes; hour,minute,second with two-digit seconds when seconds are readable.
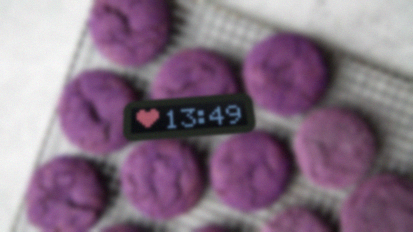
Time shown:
13,49
